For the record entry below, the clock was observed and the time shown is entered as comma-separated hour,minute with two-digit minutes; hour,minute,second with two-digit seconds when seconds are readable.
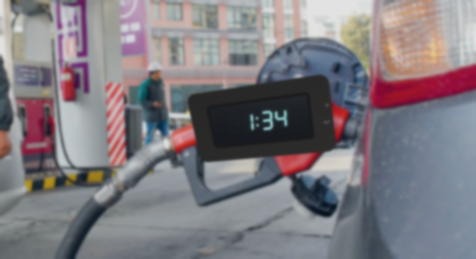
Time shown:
1,34
